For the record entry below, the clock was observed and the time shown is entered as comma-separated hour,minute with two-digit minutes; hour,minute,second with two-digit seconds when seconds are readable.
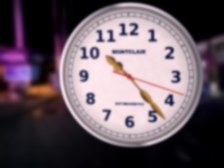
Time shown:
10,23,18
